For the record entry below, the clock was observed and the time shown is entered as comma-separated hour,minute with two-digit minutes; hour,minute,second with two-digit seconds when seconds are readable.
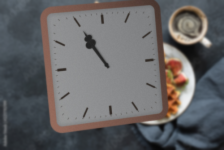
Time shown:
10,55
